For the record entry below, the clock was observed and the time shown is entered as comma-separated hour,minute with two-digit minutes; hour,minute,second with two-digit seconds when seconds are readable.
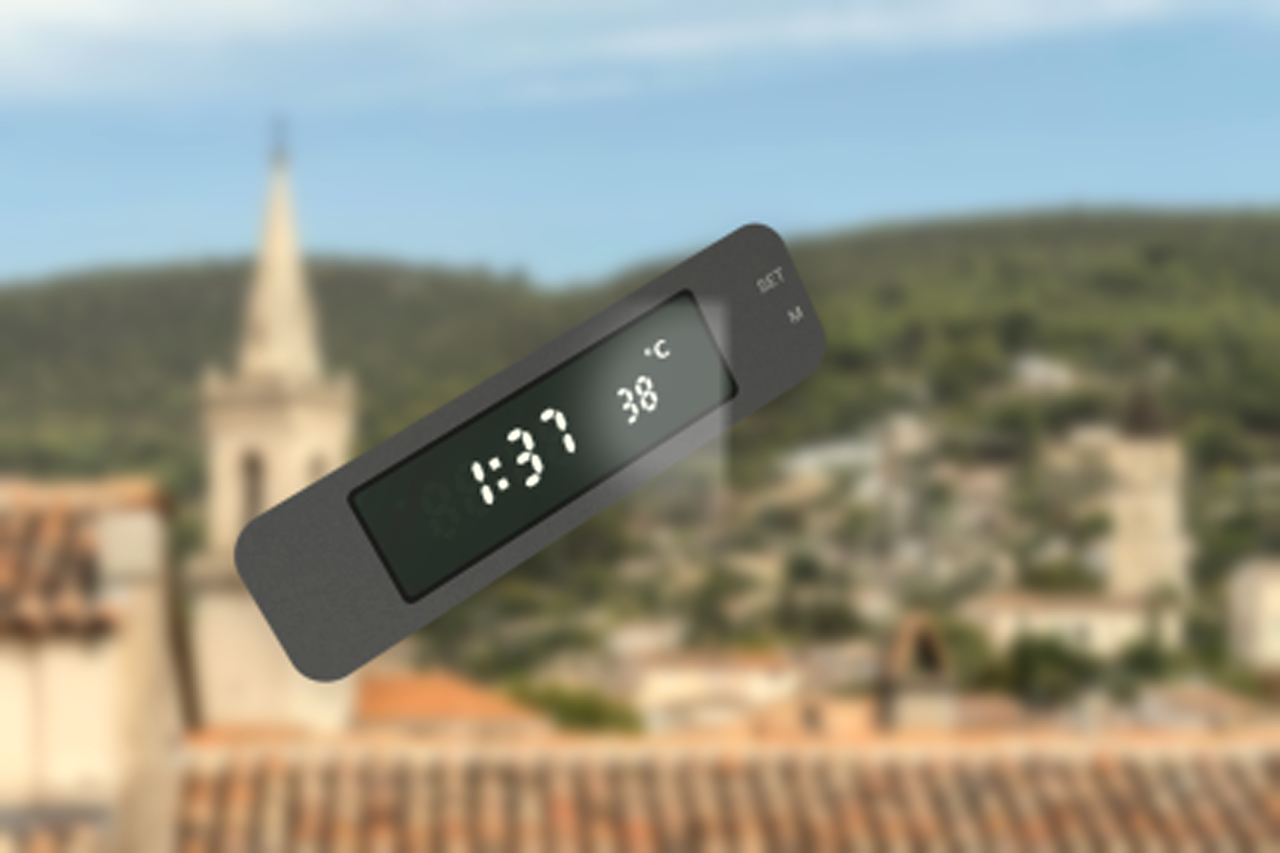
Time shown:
1,37
